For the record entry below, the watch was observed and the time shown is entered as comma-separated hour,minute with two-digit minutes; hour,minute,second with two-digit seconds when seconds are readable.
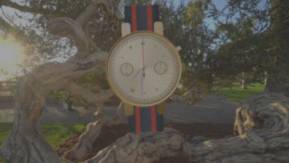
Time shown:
7,31
